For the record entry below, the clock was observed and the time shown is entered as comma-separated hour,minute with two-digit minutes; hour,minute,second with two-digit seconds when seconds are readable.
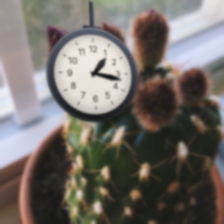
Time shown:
1,17
